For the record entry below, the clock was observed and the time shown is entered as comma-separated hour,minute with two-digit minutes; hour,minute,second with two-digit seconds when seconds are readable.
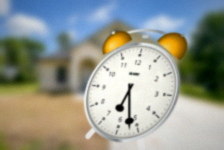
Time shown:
6,27
